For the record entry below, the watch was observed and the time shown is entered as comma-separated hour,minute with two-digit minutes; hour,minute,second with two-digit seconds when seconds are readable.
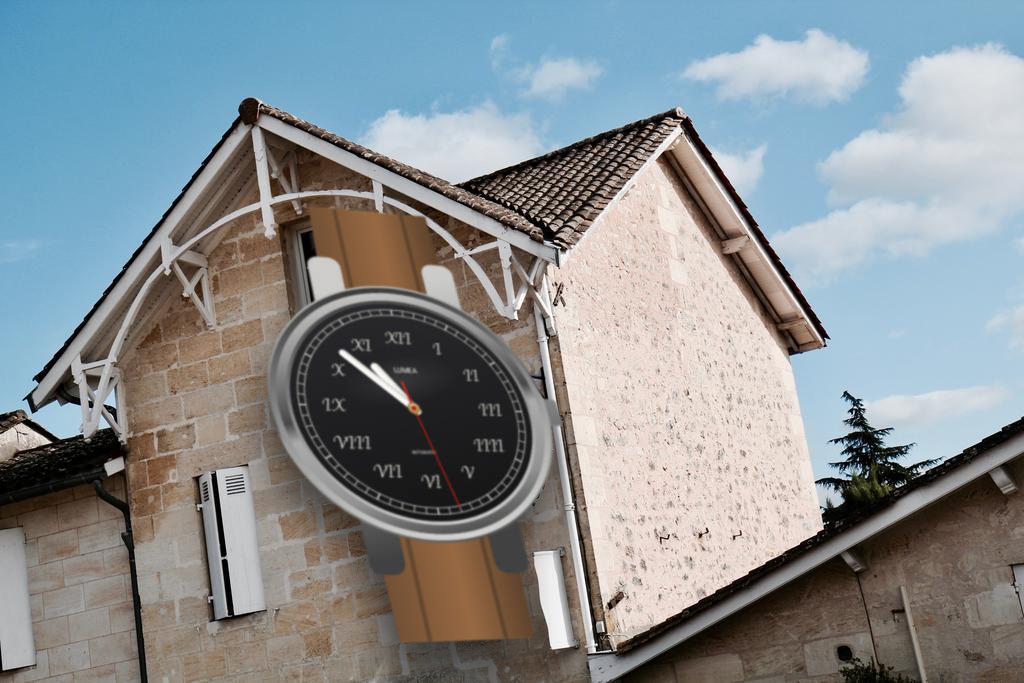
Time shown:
10,52,28
